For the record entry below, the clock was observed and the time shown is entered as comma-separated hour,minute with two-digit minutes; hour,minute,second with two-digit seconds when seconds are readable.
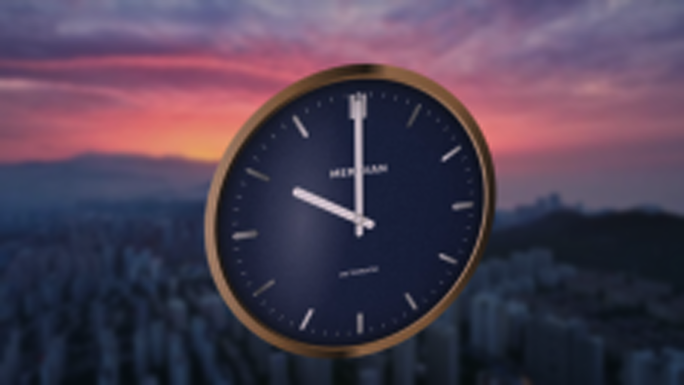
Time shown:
10,00
